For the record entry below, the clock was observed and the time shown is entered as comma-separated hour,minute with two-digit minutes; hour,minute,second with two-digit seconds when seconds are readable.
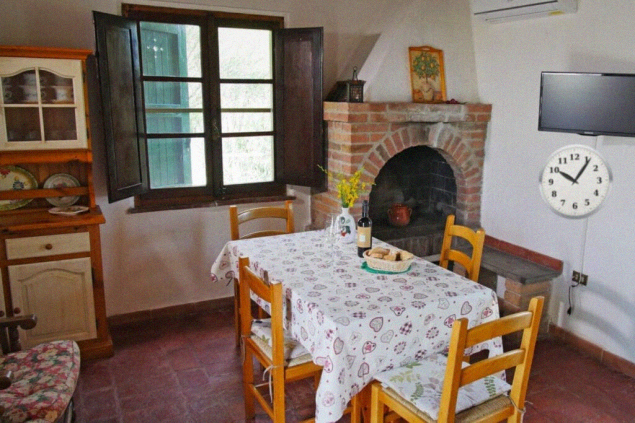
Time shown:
10,06
